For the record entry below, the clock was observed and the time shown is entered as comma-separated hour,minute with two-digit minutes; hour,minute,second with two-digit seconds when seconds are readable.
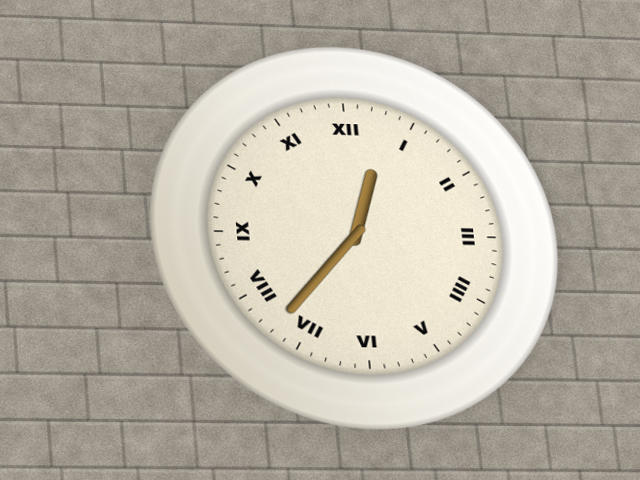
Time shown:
12,37
